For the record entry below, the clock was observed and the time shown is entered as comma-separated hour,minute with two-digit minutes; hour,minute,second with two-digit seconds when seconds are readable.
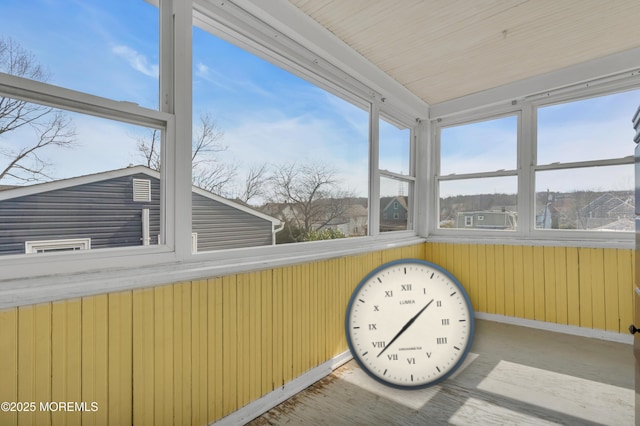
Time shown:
1,38
